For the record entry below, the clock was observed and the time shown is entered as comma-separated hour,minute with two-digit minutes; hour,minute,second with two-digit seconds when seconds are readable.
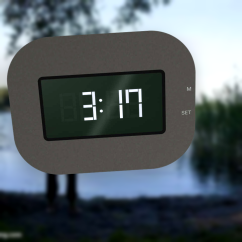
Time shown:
3,17
